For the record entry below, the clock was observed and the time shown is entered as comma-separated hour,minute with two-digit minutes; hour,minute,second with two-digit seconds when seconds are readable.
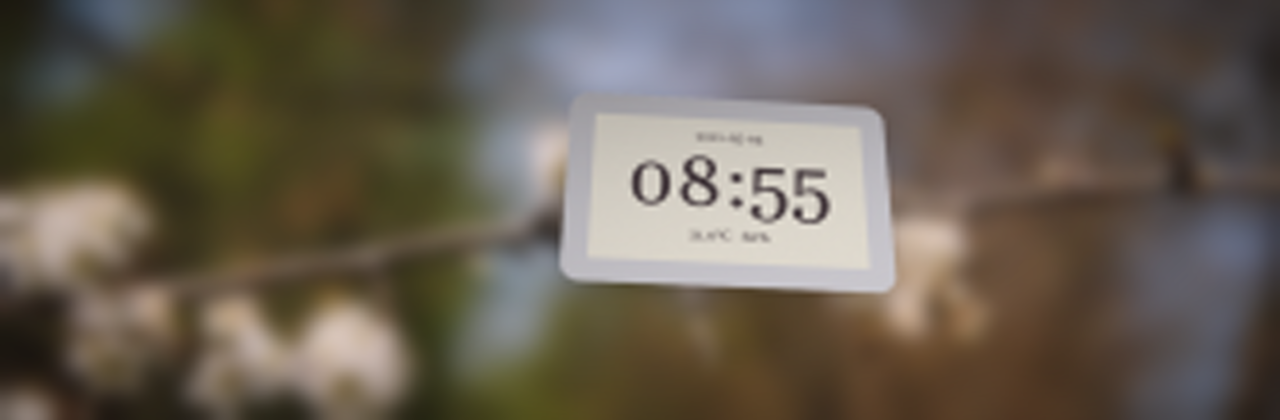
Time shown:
8,55
